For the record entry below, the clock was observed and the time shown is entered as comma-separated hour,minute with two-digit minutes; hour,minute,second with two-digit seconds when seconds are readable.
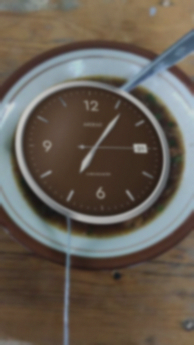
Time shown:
7,06,15
